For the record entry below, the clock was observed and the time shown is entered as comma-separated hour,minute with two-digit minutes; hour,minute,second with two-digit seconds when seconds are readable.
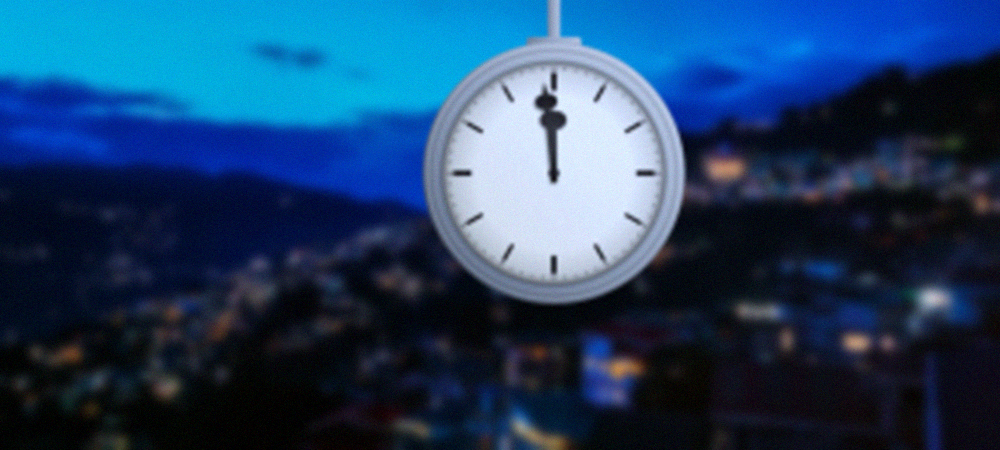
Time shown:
11,59
